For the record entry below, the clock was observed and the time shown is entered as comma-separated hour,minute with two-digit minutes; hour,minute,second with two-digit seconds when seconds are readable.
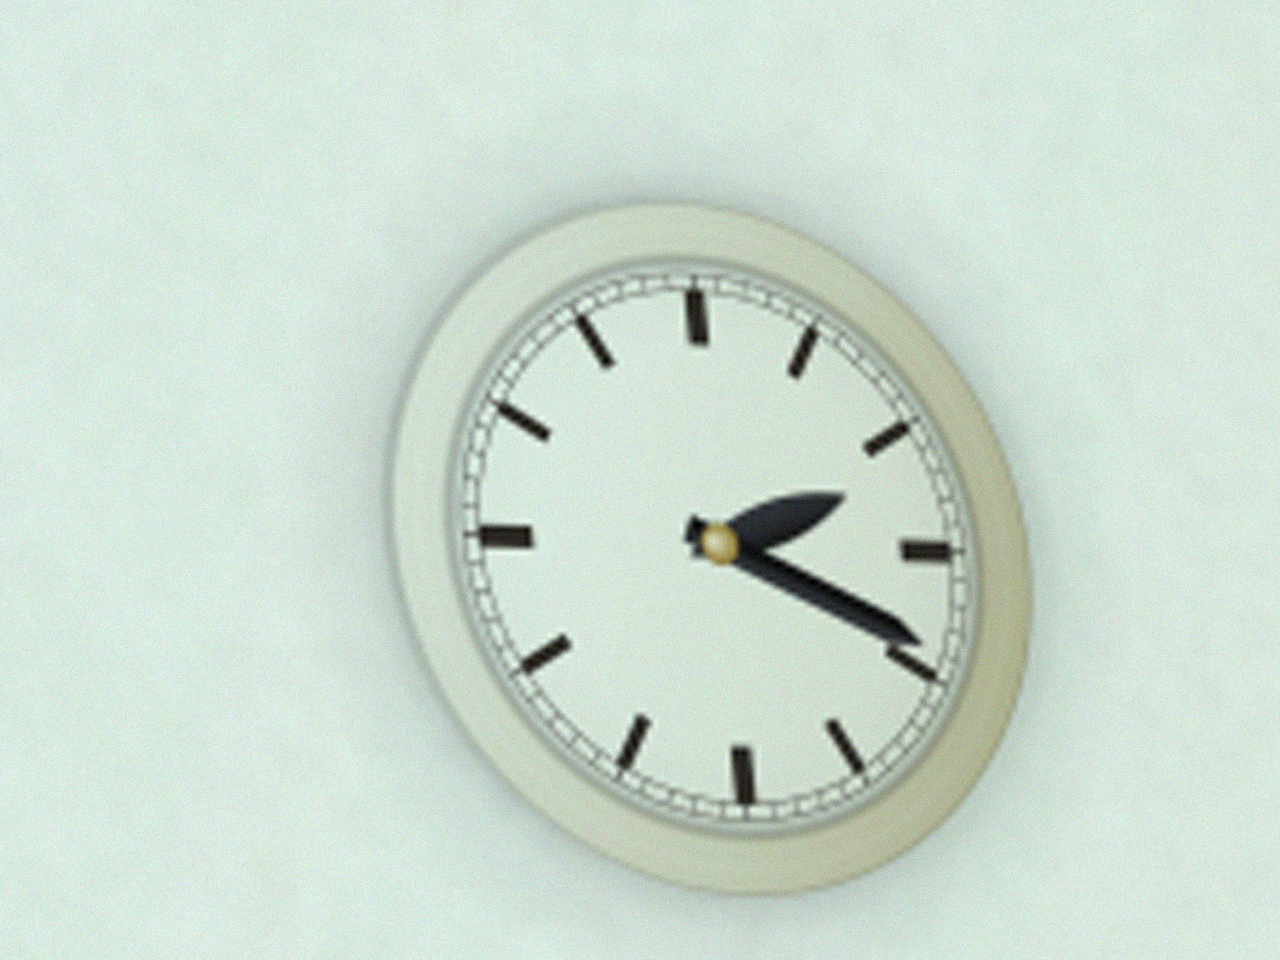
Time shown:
2,19
